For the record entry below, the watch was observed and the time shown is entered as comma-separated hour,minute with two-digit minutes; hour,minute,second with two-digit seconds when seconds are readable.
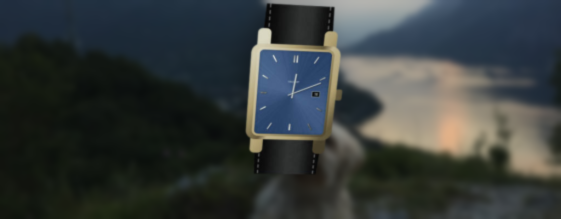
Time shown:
12,11
